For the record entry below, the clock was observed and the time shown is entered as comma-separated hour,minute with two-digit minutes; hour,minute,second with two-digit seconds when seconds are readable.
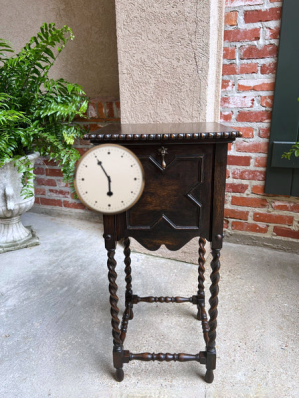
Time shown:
5,55
